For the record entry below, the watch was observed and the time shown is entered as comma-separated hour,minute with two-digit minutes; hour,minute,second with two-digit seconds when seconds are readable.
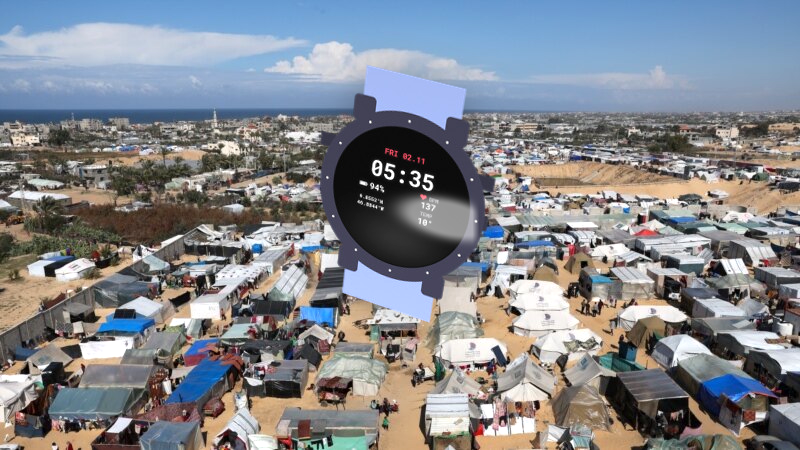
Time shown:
5,35
